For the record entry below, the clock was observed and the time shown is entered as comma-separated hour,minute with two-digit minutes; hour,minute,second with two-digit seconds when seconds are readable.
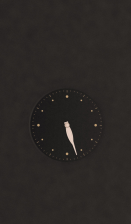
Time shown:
5,27
